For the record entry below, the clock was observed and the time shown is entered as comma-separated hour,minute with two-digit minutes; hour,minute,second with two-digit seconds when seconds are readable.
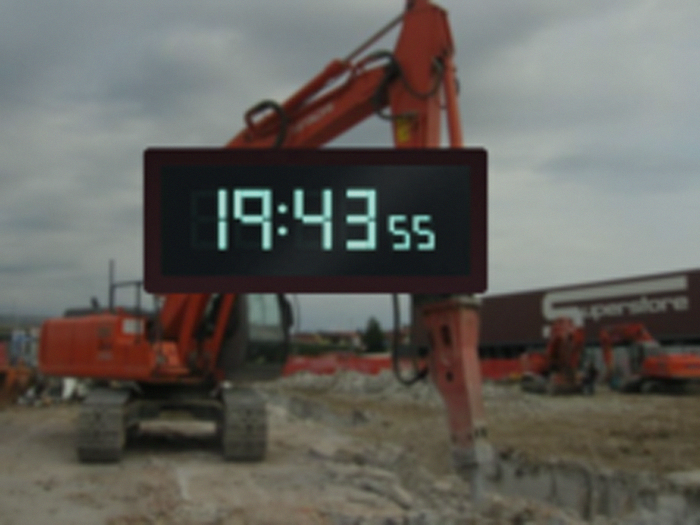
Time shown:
19,43,55
